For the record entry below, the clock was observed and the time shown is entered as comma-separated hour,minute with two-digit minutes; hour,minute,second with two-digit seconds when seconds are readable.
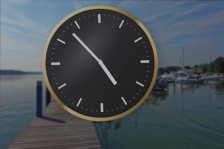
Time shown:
4,53
